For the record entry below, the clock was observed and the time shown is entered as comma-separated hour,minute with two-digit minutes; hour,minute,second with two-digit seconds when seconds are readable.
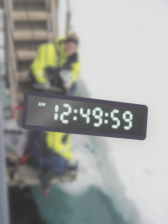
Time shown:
12,49,59
